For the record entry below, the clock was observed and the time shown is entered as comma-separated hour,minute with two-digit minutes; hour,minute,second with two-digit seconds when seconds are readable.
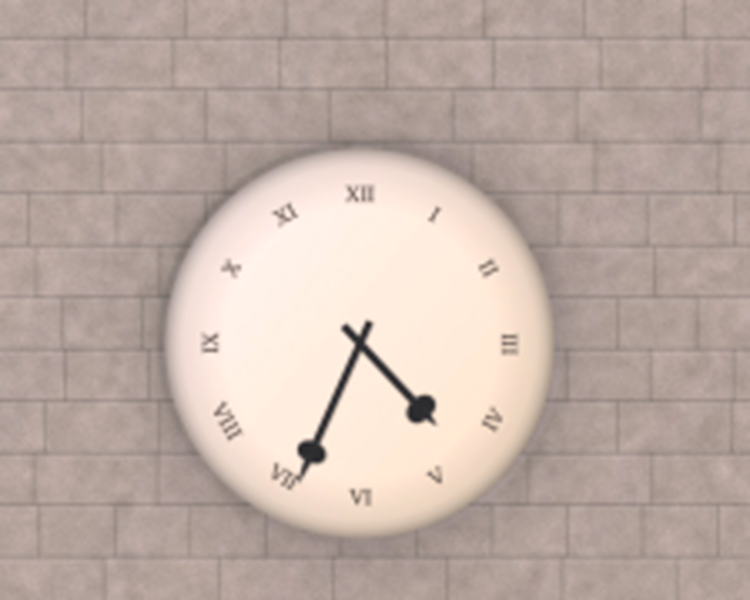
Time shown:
4,34
